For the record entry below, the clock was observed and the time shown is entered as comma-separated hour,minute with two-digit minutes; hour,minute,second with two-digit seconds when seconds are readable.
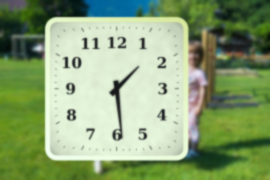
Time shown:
1,29
